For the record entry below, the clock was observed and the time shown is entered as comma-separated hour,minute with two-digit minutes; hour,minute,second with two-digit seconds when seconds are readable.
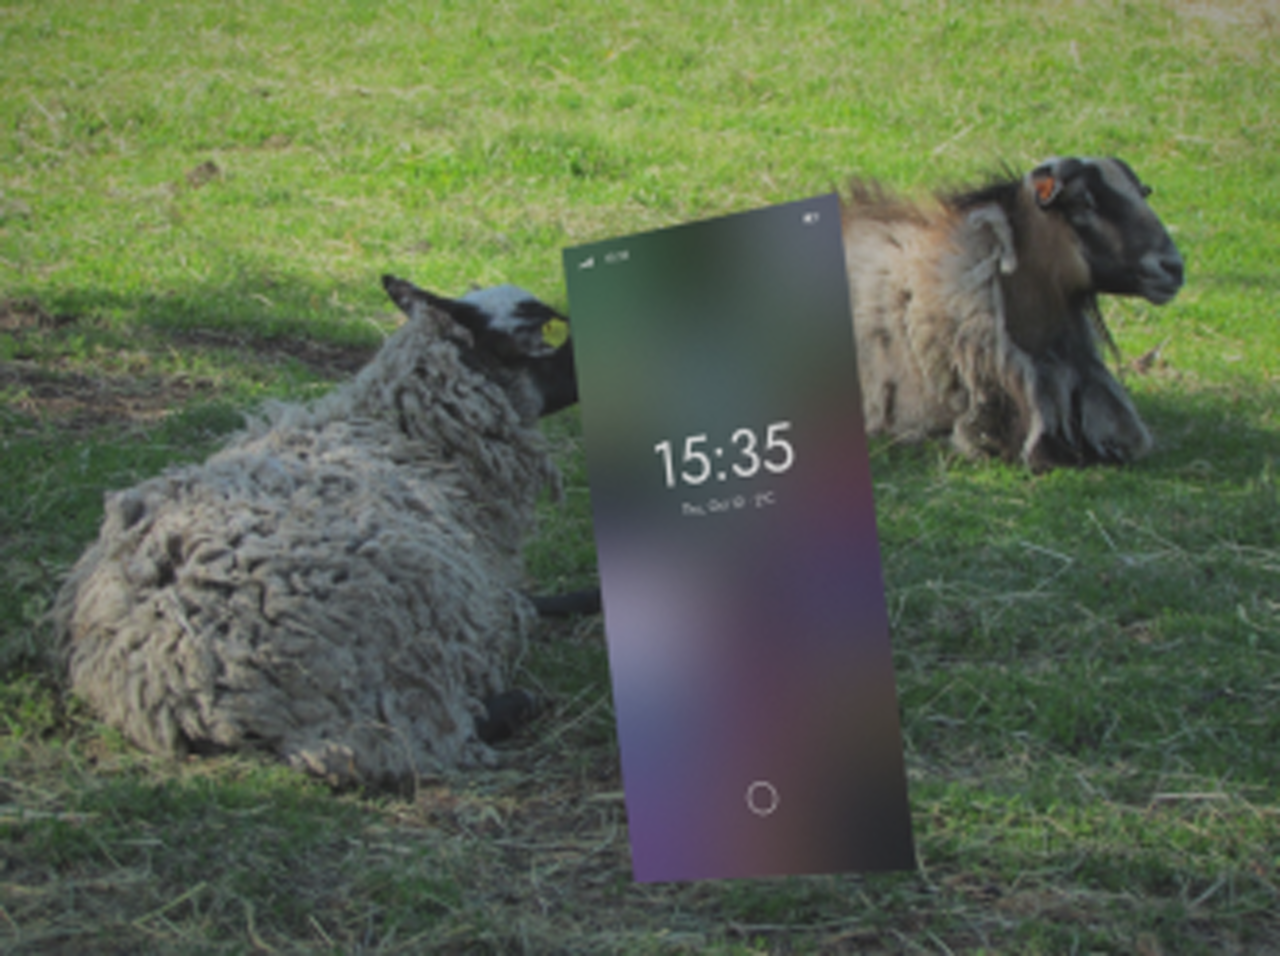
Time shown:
15,35
